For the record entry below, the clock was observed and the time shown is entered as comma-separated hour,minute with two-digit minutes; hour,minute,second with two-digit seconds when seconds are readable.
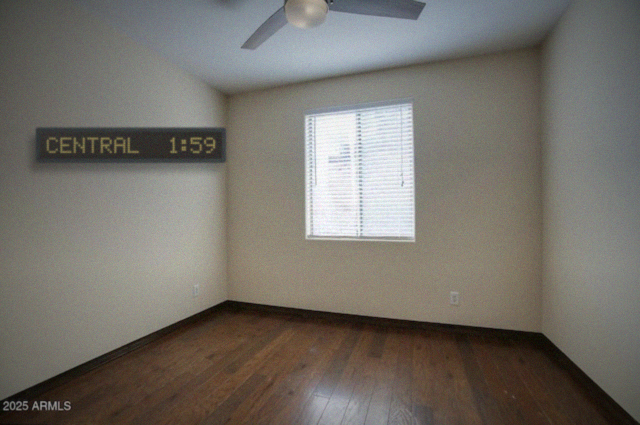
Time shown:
1,59
